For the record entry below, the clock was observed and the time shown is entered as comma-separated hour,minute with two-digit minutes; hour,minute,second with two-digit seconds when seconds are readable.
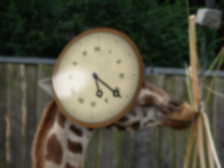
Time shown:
5,21
